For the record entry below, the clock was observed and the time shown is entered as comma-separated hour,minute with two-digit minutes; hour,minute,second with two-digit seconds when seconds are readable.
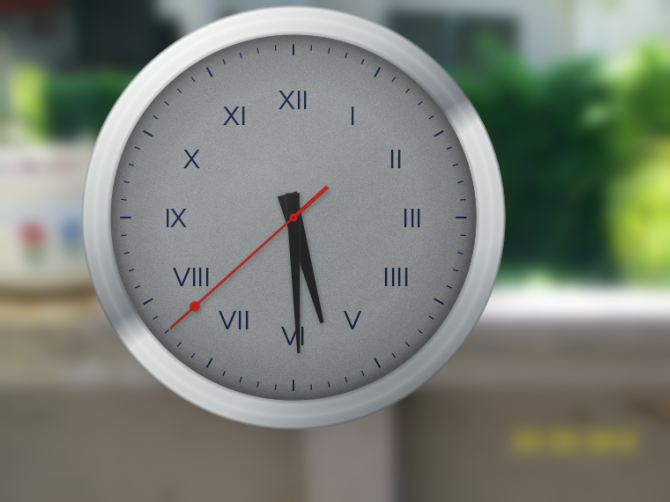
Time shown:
5,29,38
